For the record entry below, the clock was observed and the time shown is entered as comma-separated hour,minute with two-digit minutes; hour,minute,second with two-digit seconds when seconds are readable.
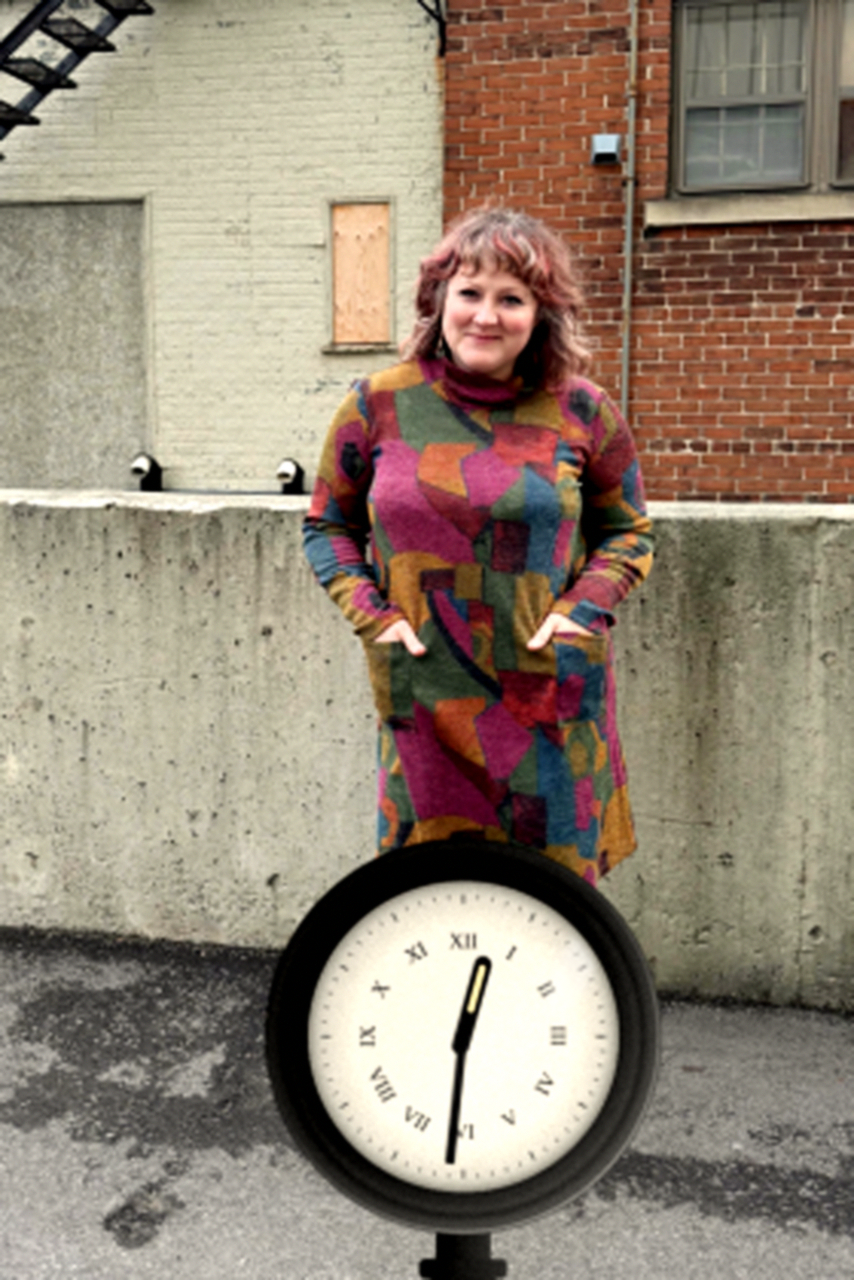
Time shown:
12,31
